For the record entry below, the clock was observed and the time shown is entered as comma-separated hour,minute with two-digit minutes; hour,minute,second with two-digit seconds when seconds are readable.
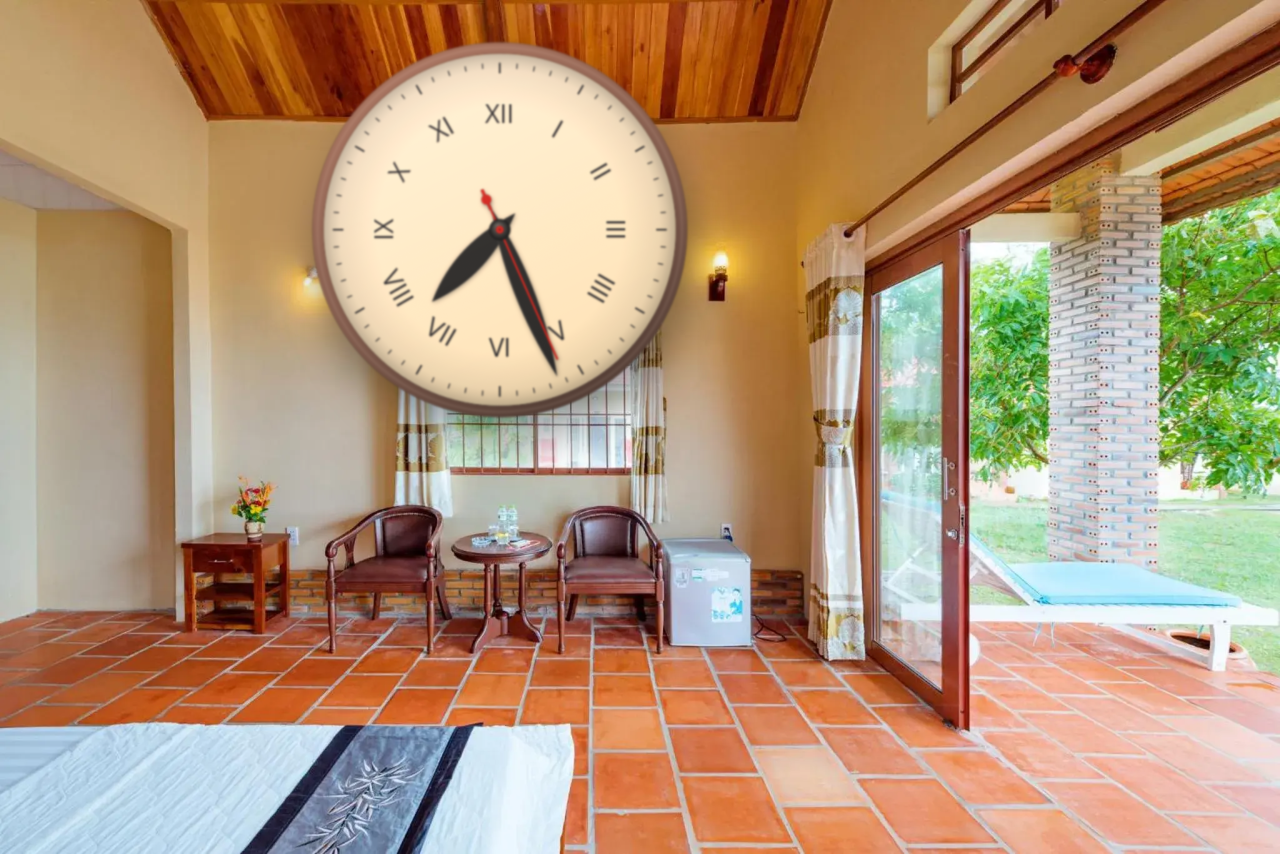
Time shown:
7,26,26
